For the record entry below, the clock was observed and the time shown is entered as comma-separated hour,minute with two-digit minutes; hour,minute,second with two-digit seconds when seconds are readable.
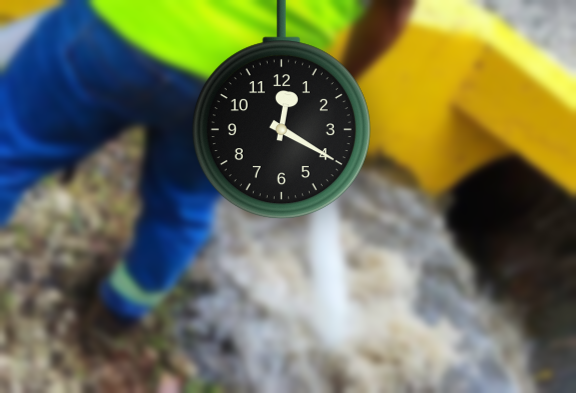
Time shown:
12,20
